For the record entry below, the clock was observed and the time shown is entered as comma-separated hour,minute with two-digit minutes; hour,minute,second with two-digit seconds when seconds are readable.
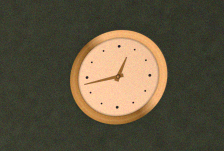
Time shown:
12,43
